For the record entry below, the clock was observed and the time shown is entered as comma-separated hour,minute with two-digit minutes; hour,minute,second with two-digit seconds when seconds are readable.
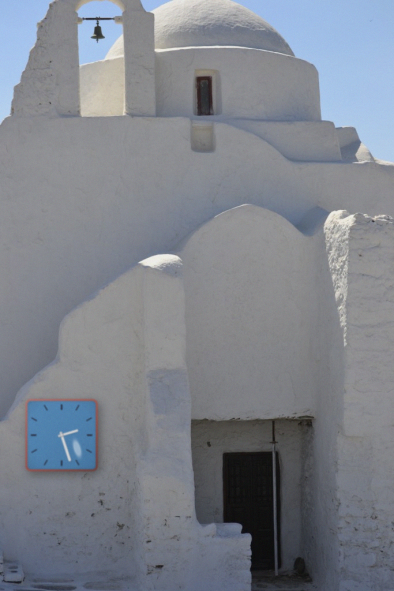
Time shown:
2,27
